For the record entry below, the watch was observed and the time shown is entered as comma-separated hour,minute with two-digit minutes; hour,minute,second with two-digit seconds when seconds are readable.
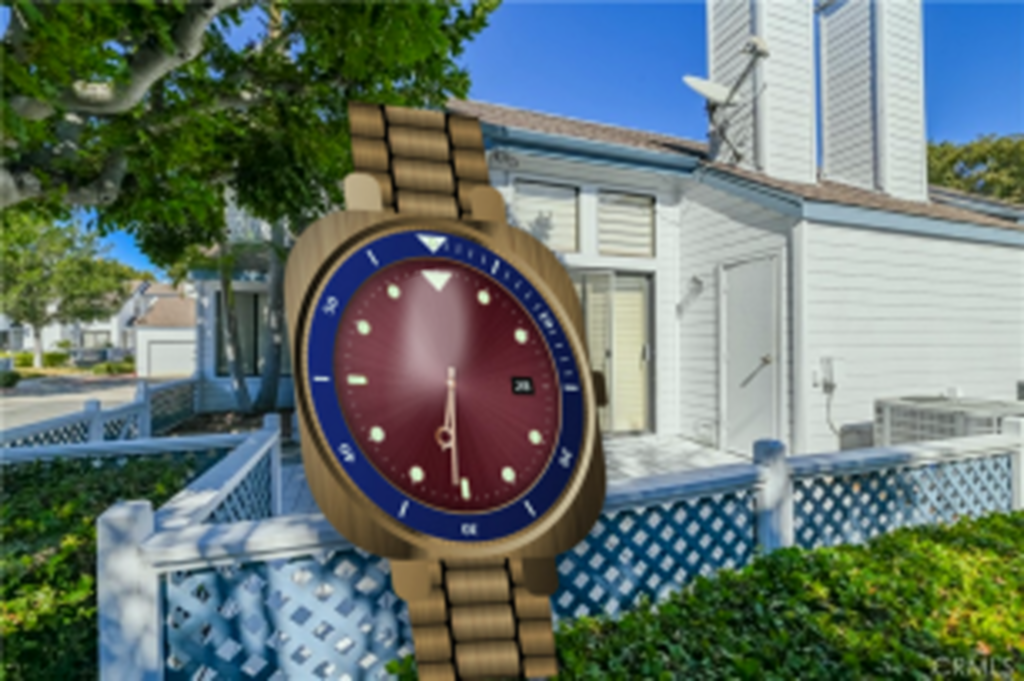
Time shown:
6,31
